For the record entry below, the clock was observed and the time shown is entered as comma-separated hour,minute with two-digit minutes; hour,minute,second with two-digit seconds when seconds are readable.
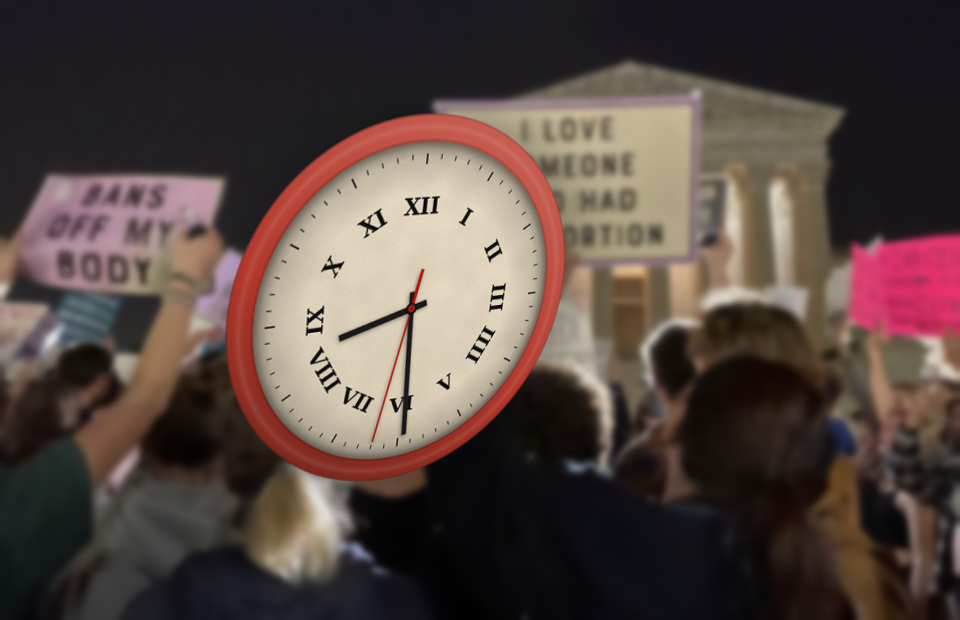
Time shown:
8,29,32
